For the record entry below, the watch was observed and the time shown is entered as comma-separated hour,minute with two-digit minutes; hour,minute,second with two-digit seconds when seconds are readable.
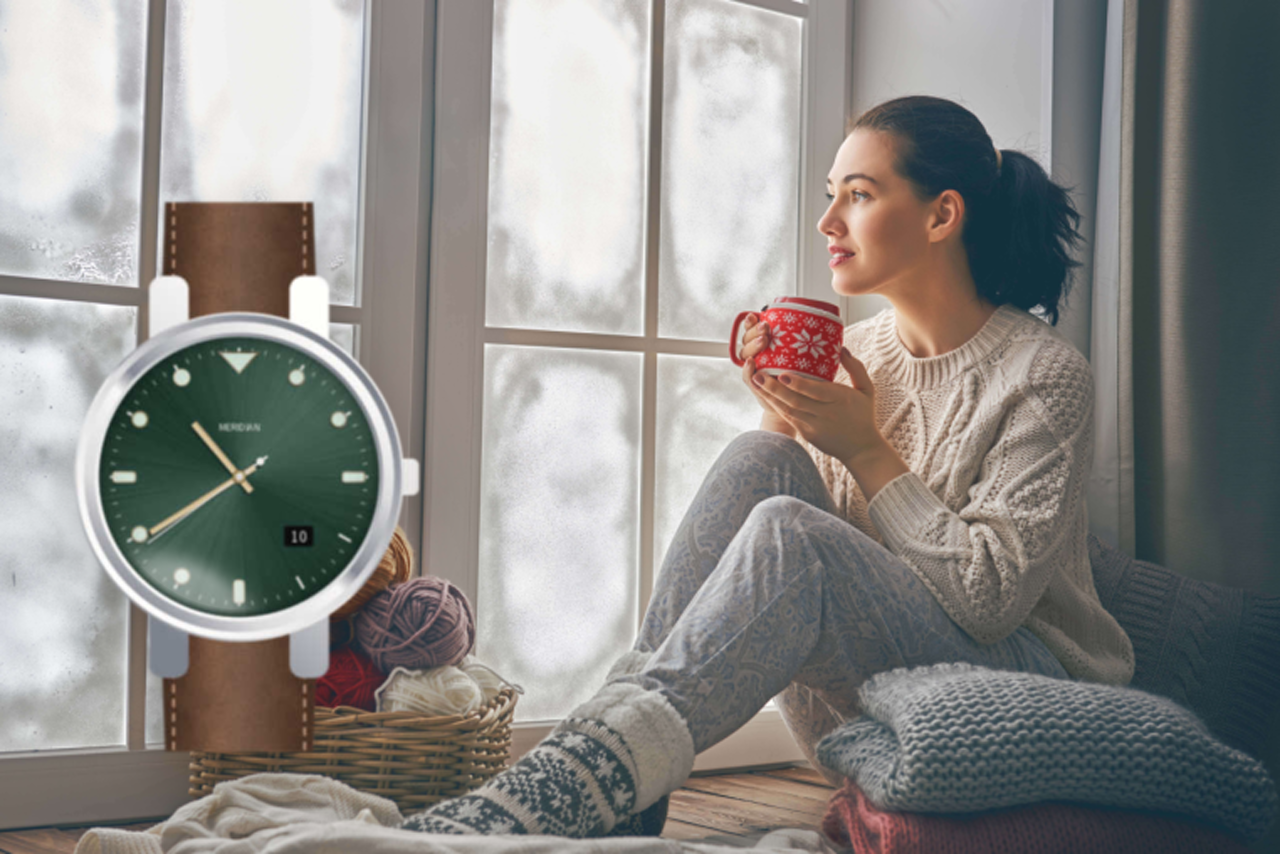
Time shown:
10,39,39
